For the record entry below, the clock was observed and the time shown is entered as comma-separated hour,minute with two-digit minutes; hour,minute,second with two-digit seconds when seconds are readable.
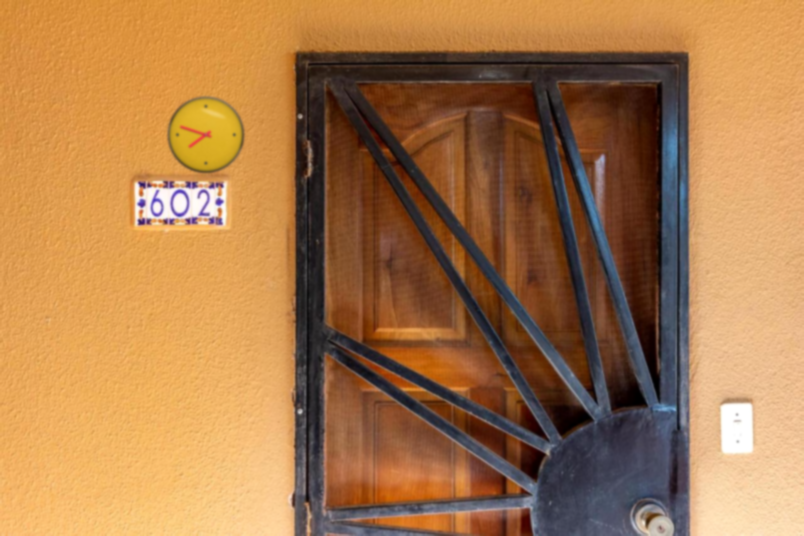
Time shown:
7,48
